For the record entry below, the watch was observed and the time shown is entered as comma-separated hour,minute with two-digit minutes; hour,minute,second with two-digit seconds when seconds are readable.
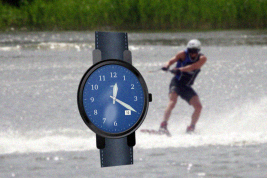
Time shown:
12,20
